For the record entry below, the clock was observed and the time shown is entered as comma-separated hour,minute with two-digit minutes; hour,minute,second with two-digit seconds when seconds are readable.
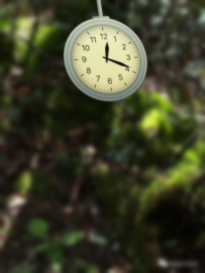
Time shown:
12,19
